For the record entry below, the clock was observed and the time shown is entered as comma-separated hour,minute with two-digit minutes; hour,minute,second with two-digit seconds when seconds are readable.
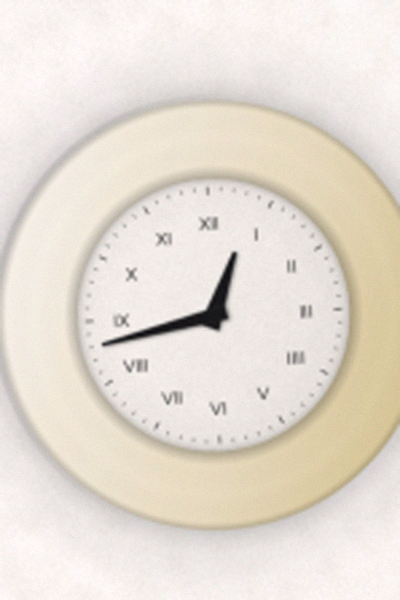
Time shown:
12,43
